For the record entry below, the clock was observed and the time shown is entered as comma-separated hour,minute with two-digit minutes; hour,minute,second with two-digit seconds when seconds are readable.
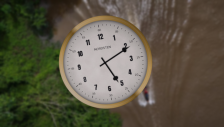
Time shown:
5,11
